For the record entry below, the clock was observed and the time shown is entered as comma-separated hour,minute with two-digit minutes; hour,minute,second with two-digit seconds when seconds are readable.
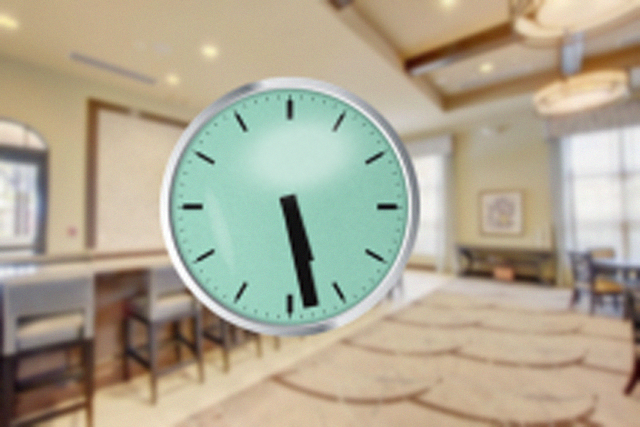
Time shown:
5,28
